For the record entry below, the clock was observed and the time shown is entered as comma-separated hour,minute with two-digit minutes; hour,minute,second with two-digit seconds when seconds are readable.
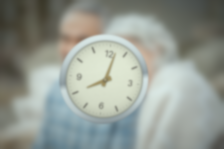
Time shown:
8,02
